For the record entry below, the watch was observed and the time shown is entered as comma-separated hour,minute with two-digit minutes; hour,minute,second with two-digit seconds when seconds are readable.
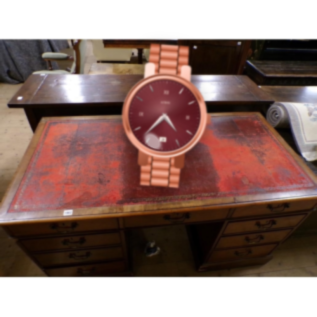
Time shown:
4,37
